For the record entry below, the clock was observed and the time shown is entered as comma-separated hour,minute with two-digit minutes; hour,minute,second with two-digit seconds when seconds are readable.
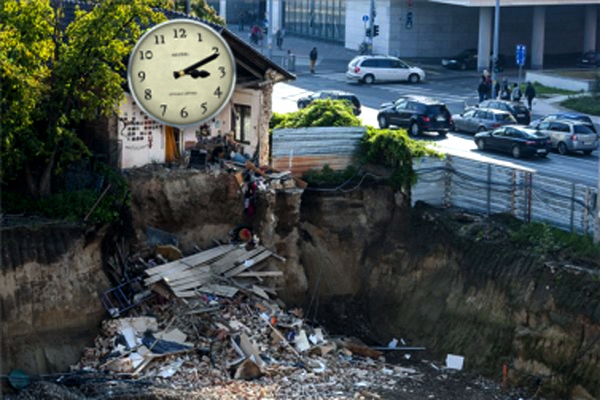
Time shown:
3,11
